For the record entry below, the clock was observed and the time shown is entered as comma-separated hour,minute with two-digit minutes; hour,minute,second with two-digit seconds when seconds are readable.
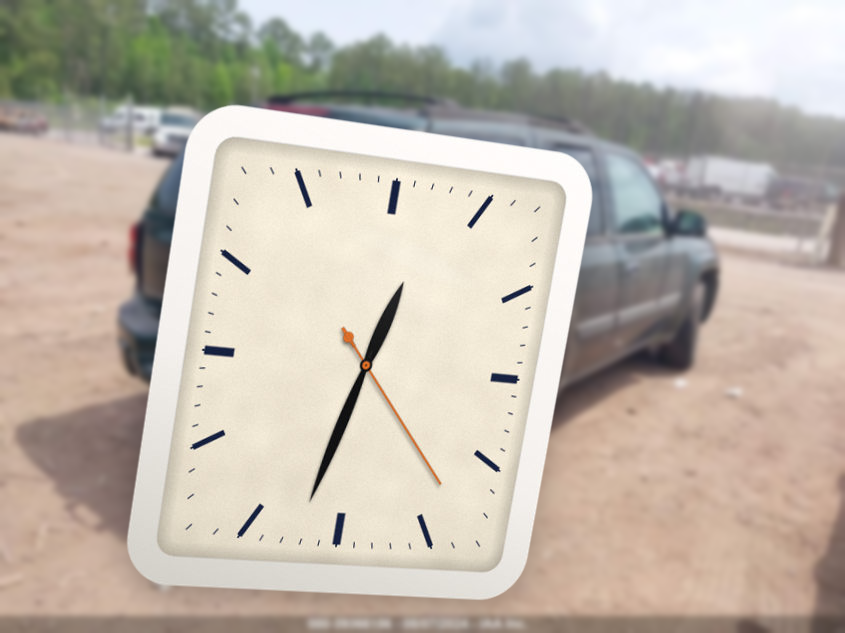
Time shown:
12,32,23
